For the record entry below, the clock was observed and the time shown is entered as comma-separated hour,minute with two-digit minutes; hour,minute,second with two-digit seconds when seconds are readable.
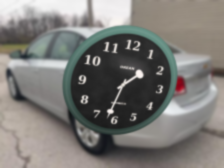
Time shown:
1,32
